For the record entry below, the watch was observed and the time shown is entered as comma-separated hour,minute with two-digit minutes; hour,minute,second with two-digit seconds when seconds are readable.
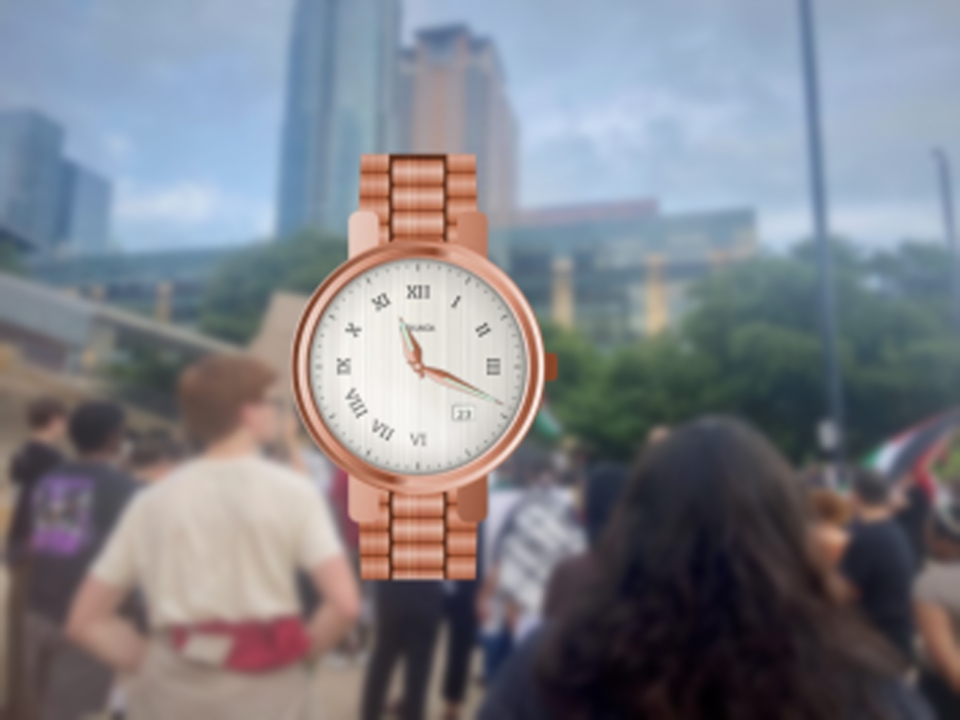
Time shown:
11,19
